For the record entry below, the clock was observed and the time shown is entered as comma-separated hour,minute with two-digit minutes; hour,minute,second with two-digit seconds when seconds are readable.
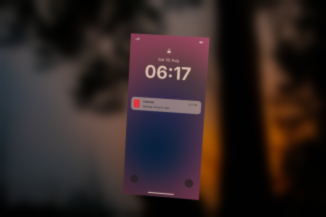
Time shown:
6,17
